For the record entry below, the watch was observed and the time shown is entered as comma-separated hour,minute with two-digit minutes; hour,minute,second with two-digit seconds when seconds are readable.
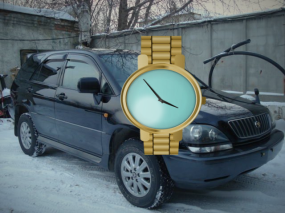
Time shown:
3,54
